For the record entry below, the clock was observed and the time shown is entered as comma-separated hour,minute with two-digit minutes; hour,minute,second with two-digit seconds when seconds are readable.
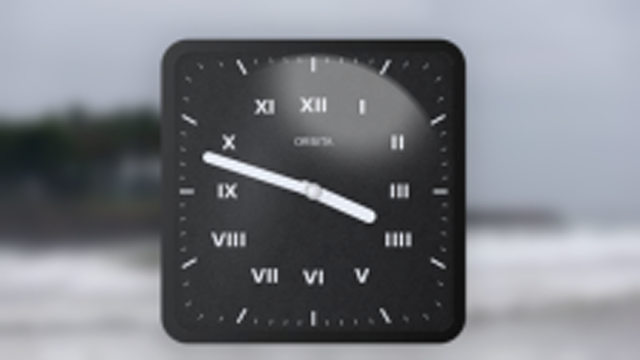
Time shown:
3,48
